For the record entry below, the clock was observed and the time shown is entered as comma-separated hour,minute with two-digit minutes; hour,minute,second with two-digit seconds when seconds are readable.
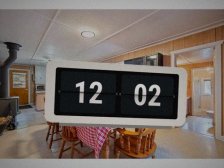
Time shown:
12,02
